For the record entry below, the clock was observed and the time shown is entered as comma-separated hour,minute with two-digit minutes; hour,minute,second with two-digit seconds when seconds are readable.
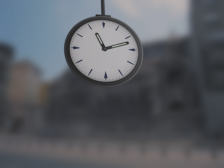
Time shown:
11,12
